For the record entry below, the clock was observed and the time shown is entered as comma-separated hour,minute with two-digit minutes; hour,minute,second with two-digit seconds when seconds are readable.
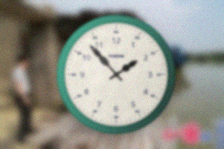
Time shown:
1,53
